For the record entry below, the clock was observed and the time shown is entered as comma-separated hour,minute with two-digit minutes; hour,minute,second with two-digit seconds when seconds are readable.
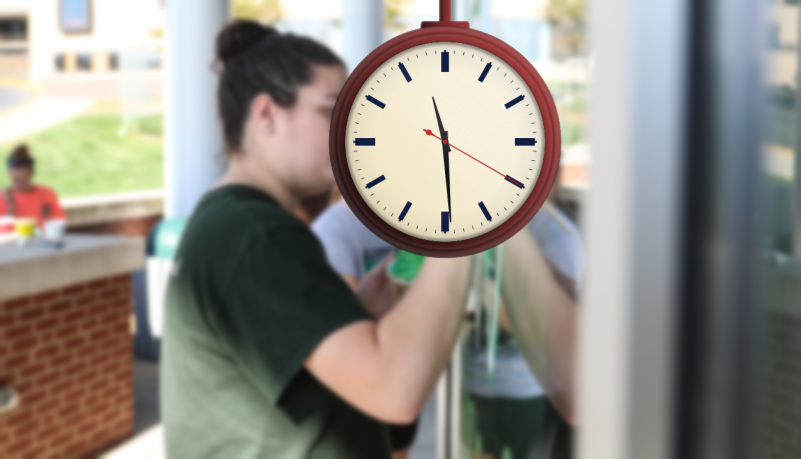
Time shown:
11,29,20
